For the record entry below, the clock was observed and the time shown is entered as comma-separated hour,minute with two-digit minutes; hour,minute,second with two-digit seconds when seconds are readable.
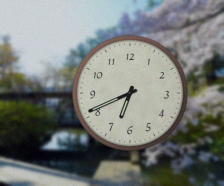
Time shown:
6,41
